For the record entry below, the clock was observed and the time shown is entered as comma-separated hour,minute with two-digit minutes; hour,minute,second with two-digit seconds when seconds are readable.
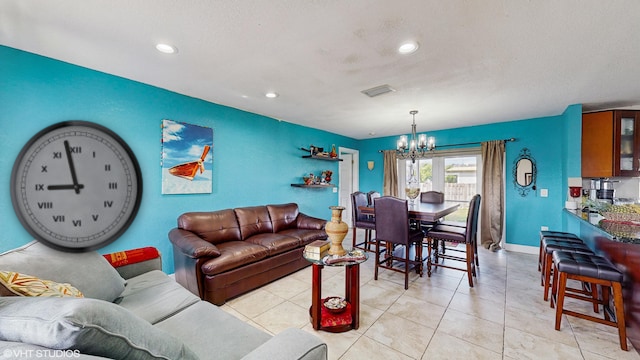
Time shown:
8,58
